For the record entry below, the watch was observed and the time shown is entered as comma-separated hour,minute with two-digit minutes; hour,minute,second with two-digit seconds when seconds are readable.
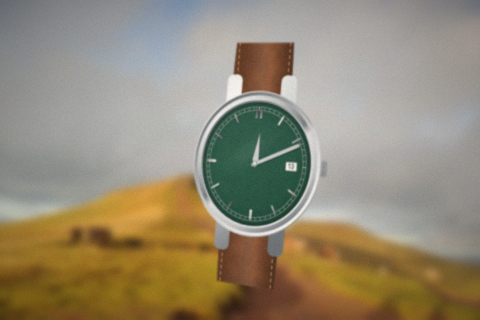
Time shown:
12,11
